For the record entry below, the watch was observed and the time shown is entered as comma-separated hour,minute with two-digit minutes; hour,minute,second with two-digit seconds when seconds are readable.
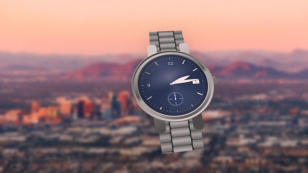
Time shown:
2,14
